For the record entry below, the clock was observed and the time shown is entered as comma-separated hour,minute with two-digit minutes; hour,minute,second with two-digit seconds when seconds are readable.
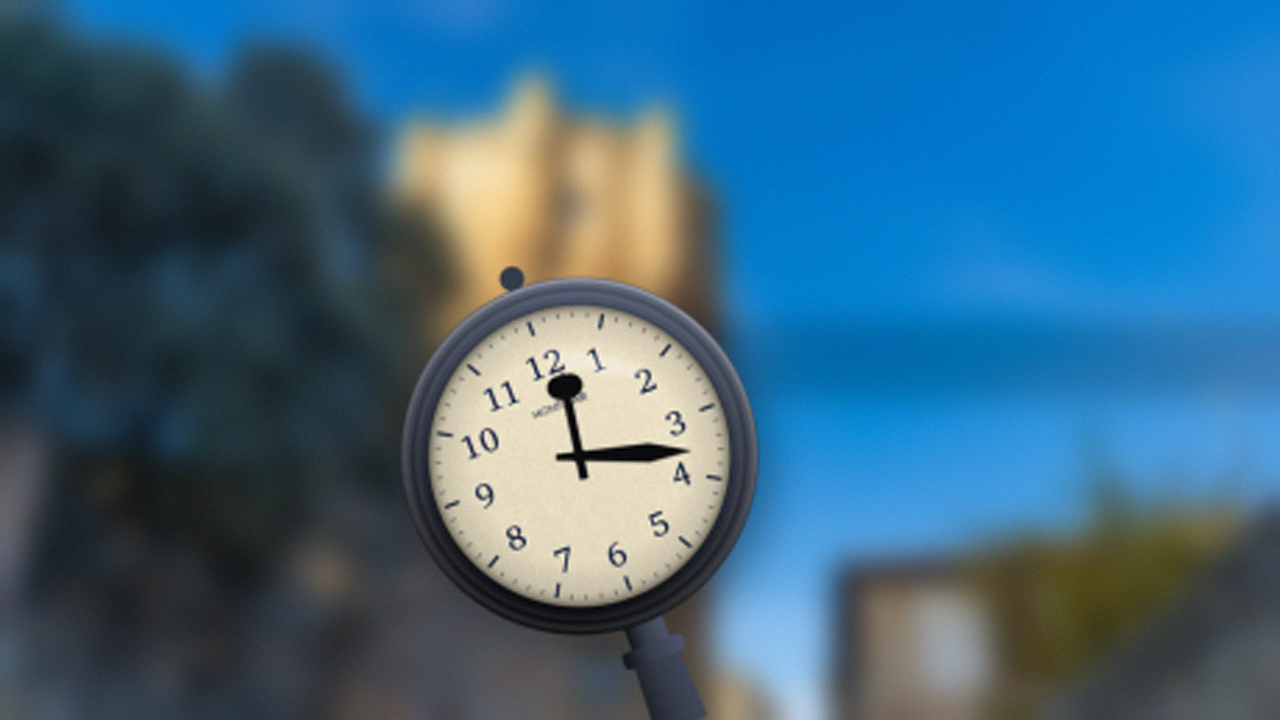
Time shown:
12,18
